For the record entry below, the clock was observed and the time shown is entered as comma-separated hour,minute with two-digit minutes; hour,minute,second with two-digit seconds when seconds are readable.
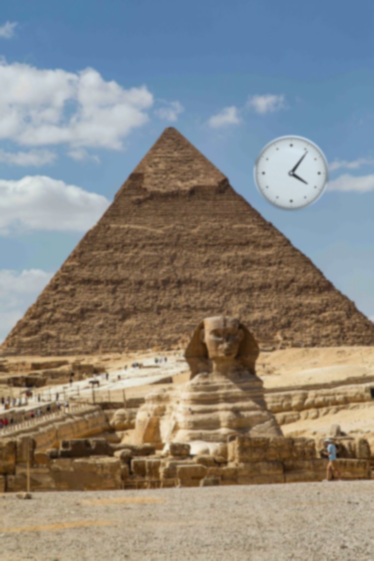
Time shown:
4,06
